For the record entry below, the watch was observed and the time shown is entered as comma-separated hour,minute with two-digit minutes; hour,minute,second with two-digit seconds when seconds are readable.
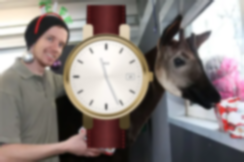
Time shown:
11,26
